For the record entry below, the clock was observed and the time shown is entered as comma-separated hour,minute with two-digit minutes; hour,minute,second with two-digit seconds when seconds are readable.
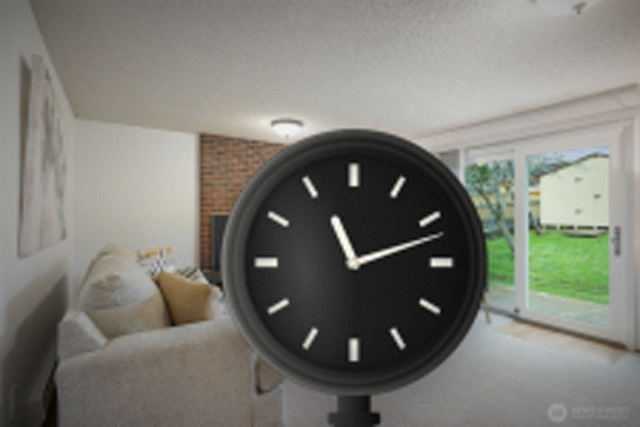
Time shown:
11,12
